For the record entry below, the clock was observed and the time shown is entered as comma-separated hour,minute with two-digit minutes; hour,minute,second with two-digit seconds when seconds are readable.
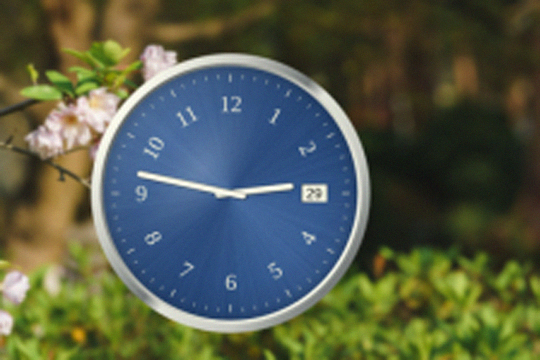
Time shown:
2,47
